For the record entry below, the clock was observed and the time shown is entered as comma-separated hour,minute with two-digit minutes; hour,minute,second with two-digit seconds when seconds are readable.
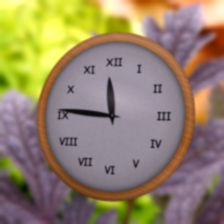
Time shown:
11,46
